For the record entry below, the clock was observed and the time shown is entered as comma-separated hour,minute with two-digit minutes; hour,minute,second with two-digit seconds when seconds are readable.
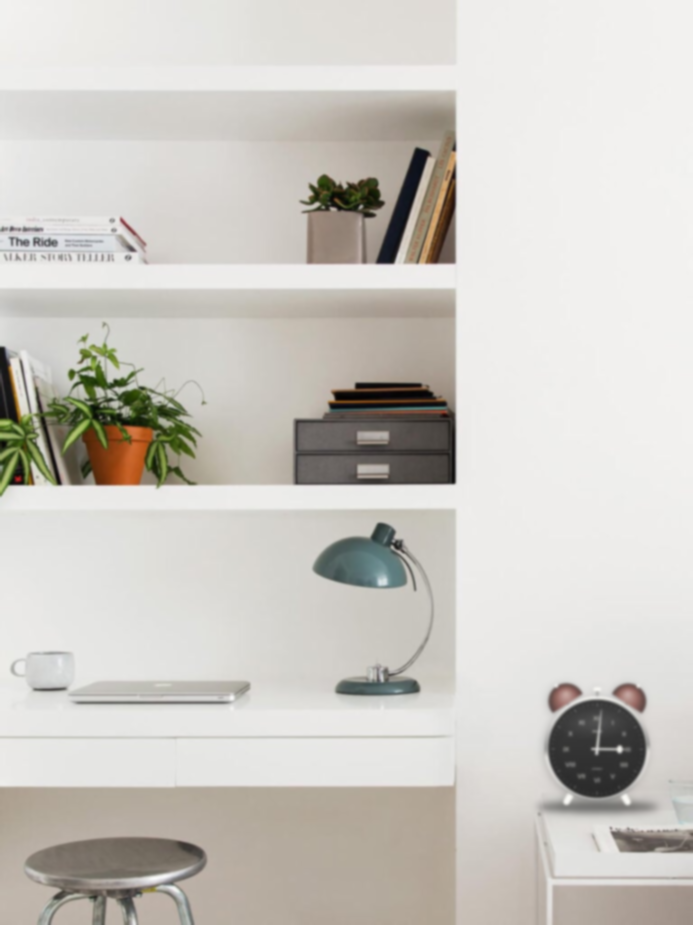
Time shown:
3,01
